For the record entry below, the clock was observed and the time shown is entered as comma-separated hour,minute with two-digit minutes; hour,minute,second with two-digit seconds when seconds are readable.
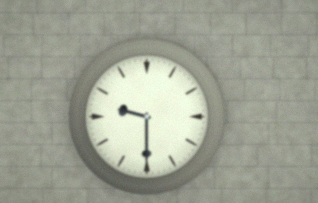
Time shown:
9,30
